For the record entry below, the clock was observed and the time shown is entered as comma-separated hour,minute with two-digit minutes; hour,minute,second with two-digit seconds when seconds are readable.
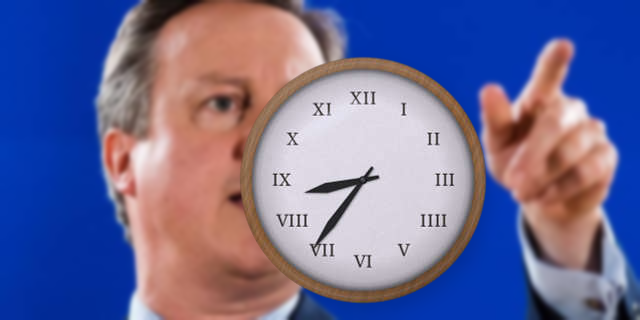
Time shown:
8,36
